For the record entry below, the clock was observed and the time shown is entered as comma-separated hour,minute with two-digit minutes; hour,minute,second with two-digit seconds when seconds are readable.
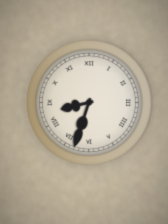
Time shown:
8,33
